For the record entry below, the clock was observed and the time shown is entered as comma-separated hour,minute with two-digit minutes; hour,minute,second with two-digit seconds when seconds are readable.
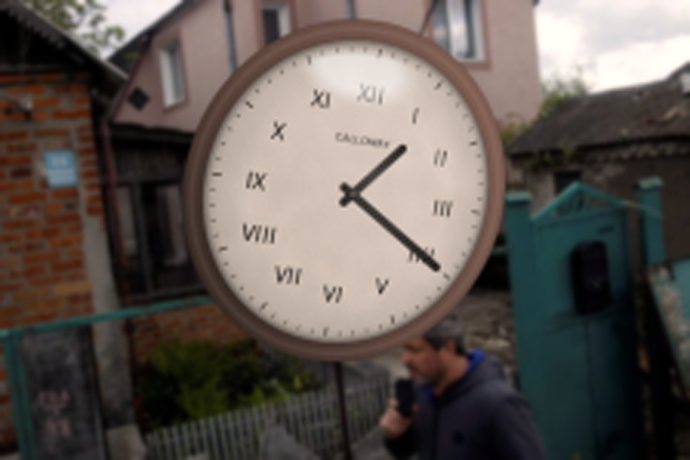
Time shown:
1,20
